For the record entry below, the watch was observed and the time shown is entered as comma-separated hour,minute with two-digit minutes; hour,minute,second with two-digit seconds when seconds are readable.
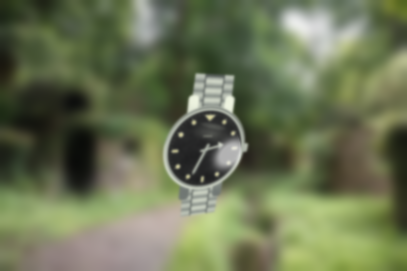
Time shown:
2,34
